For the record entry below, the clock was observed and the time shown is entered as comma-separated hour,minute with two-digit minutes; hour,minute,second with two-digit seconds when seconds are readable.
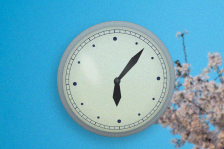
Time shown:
6,07
